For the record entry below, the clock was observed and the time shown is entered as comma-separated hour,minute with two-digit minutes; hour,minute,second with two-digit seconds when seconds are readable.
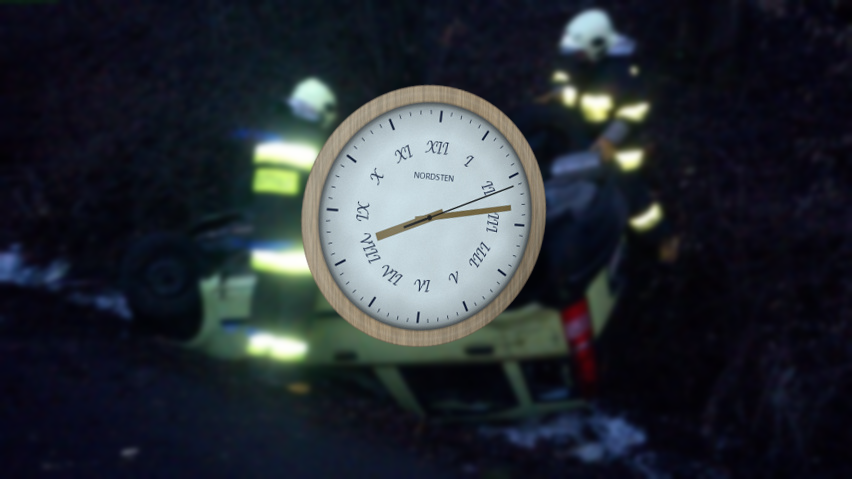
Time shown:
8,13,11
